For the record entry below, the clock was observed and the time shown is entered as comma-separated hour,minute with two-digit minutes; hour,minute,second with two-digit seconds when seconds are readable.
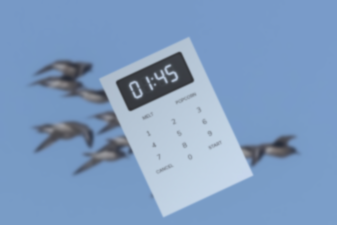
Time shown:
1,45
